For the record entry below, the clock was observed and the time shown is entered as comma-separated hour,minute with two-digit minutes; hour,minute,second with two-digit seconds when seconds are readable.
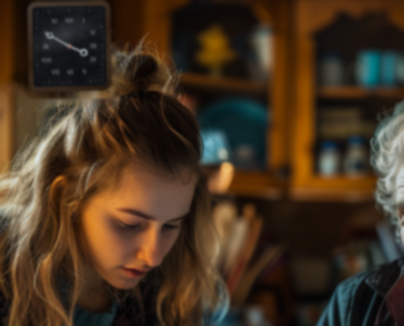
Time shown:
3,50
